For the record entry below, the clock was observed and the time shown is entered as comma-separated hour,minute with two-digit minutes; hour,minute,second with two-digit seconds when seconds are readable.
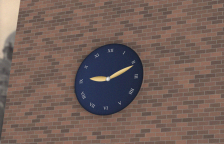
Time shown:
9,11
